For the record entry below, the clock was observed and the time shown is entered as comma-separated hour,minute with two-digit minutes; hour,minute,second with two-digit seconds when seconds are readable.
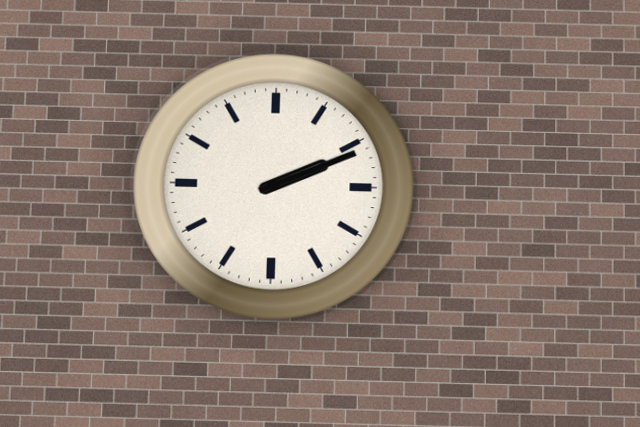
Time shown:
2,11
